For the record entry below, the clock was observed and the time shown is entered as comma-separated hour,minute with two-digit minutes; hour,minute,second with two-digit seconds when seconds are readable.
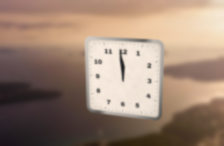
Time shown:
11,59
